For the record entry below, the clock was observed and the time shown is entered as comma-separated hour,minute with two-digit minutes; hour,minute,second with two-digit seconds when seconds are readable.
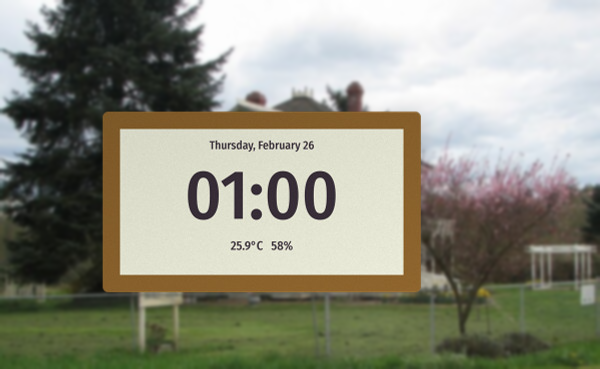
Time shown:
1,00
